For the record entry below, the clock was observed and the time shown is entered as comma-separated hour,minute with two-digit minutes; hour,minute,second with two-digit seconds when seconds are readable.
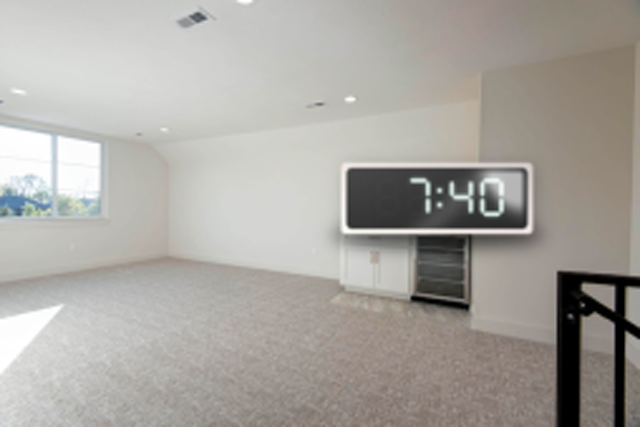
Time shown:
7,40
